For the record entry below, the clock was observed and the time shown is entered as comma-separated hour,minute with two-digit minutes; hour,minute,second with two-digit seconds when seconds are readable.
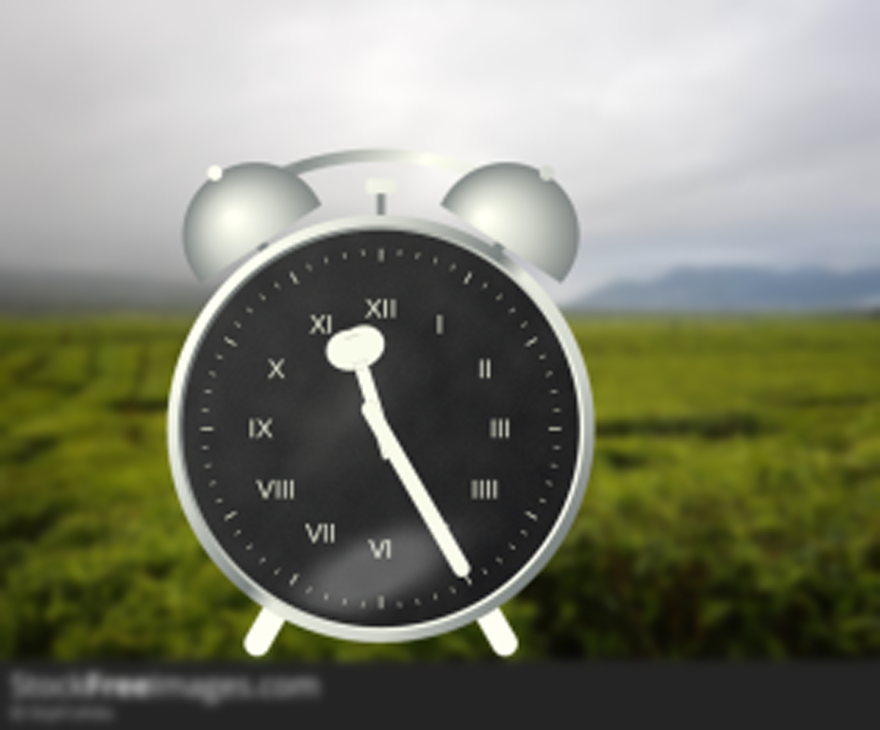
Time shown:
11,25
